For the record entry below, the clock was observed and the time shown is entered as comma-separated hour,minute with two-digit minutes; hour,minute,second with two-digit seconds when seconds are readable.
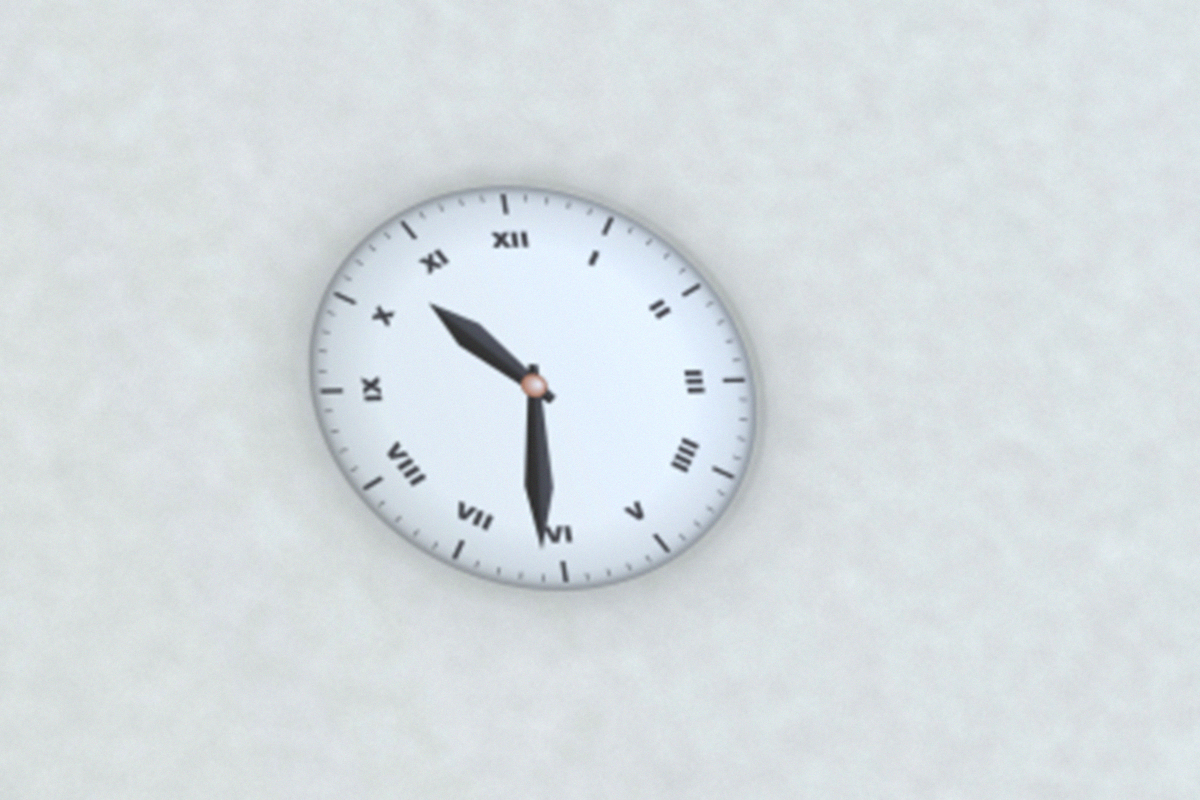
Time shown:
10,31
